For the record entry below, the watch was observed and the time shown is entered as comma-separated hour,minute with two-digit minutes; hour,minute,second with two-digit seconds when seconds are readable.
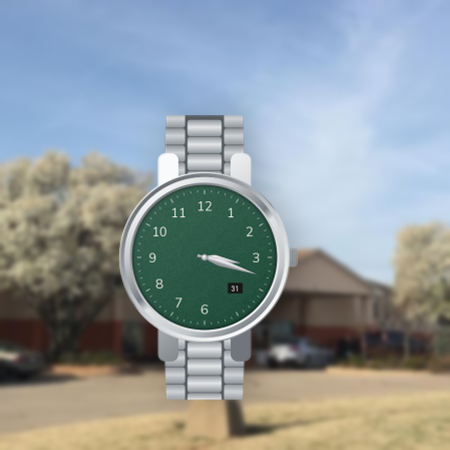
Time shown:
3,18
